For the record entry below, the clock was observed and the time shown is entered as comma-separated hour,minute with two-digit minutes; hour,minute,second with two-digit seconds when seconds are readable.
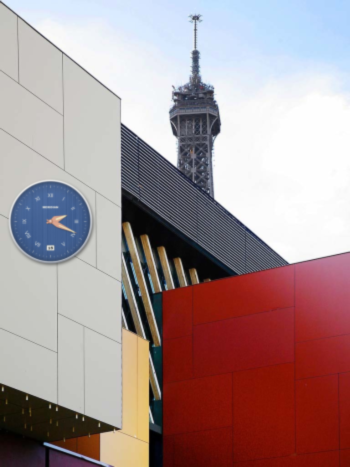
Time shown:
2,19
